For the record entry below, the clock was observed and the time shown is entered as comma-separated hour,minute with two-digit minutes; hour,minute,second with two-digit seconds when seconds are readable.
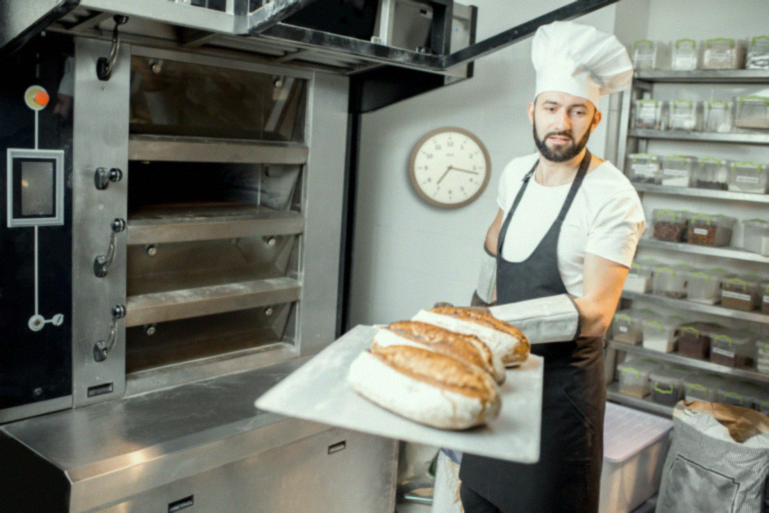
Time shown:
7,17
